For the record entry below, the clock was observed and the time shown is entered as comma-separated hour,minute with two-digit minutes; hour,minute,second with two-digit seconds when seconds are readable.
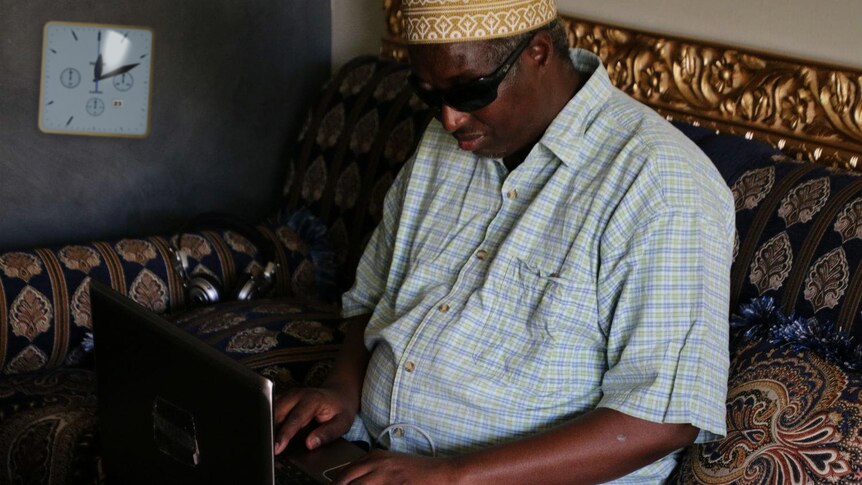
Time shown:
12,11
